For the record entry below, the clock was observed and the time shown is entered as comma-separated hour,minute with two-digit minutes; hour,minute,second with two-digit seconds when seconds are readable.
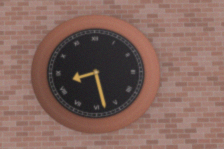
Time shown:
8,28
